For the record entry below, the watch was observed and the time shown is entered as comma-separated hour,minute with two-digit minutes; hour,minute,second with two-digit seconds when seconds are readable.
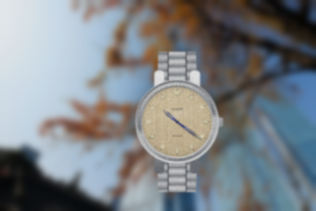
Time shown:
10,21
